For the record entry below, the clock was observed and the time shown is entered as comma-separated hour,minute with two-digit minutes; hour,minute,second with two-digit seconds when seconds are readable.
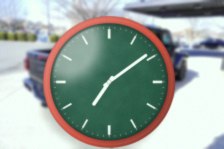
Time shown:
7,09
